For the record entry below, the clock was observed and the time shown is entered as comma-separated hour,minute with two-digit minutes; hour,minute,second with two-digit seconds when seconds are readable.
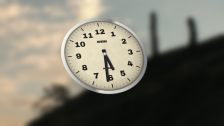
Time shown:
5,31
